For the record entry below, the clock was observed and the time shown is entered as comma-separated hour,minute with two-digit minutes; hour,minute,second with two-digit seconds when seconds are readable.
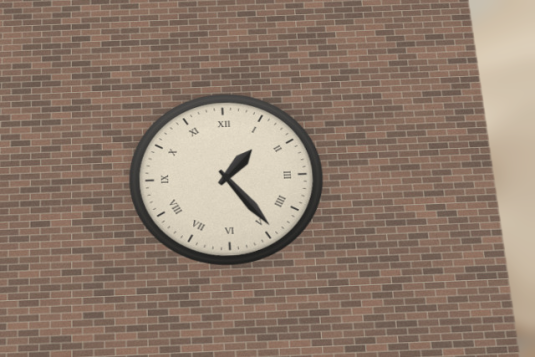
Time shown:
1,24
